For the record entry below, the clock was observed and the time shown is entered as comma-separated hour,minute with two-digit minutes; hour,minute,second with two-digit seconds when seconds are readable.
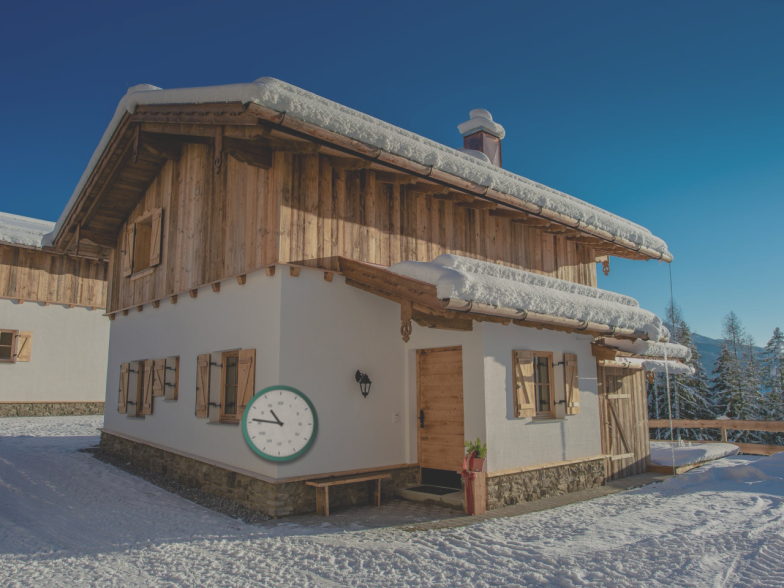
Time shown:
10,46
